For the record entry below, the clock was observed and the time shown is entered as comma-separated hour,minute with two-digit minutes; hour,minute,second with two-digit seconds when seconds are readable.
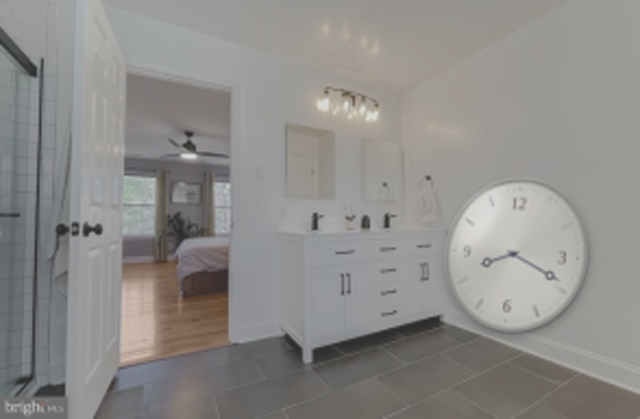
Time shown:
8,19
